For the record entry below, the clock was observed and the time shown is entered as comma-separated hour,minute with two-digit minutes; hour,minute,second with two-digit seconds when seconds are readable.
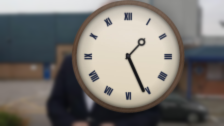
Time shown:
1,26
